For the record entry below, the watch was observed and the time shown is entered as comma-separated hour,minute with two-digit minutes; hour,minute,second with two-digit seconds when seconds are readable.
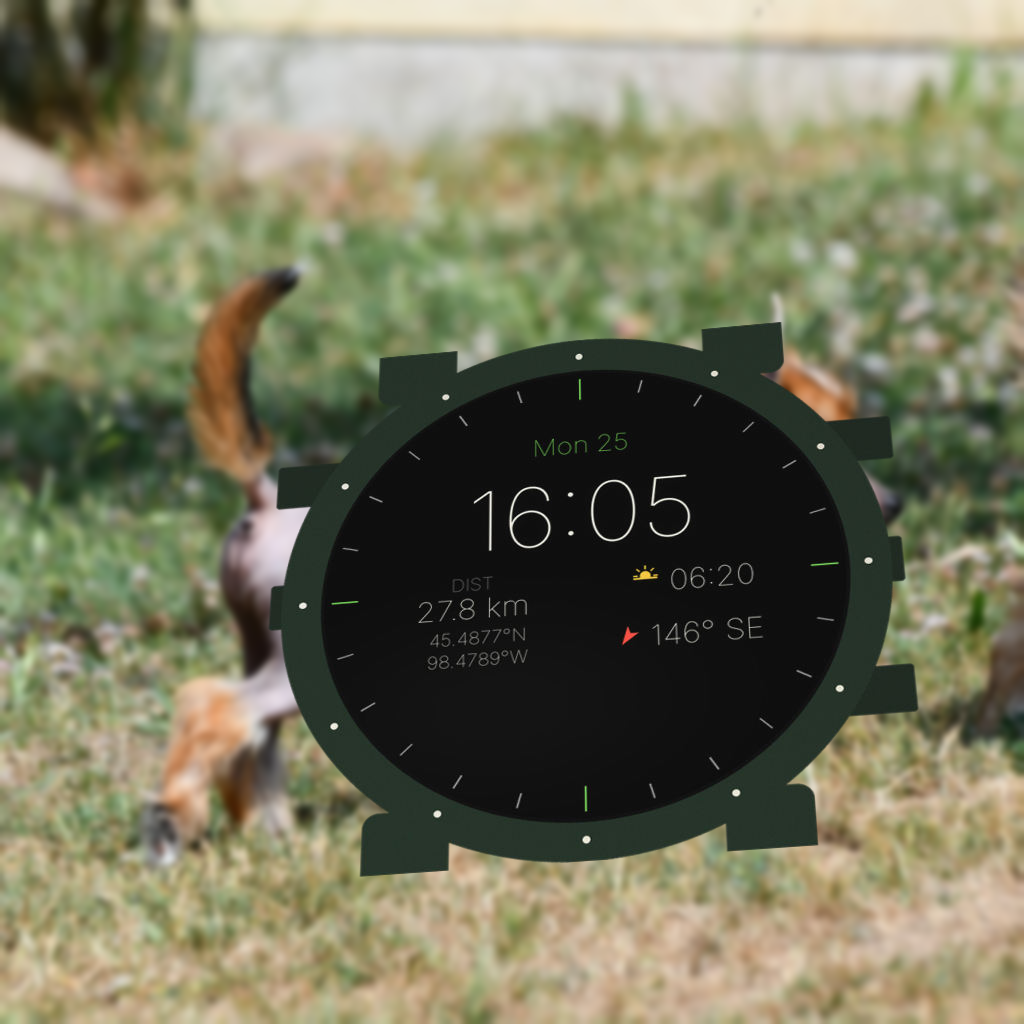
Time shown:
16,05
